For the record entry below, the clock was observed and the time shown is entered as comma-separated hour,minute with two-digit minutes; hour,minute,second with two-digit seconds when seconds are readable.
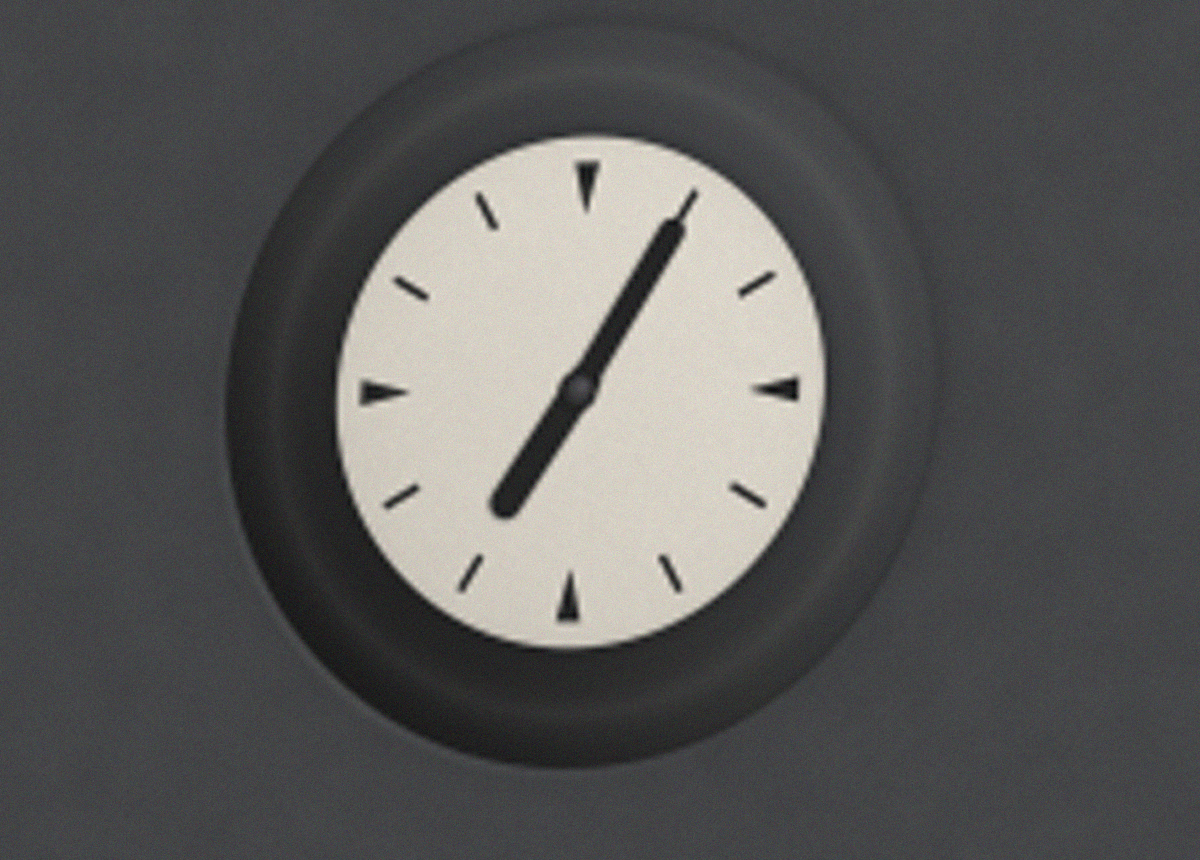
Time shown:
7,05
